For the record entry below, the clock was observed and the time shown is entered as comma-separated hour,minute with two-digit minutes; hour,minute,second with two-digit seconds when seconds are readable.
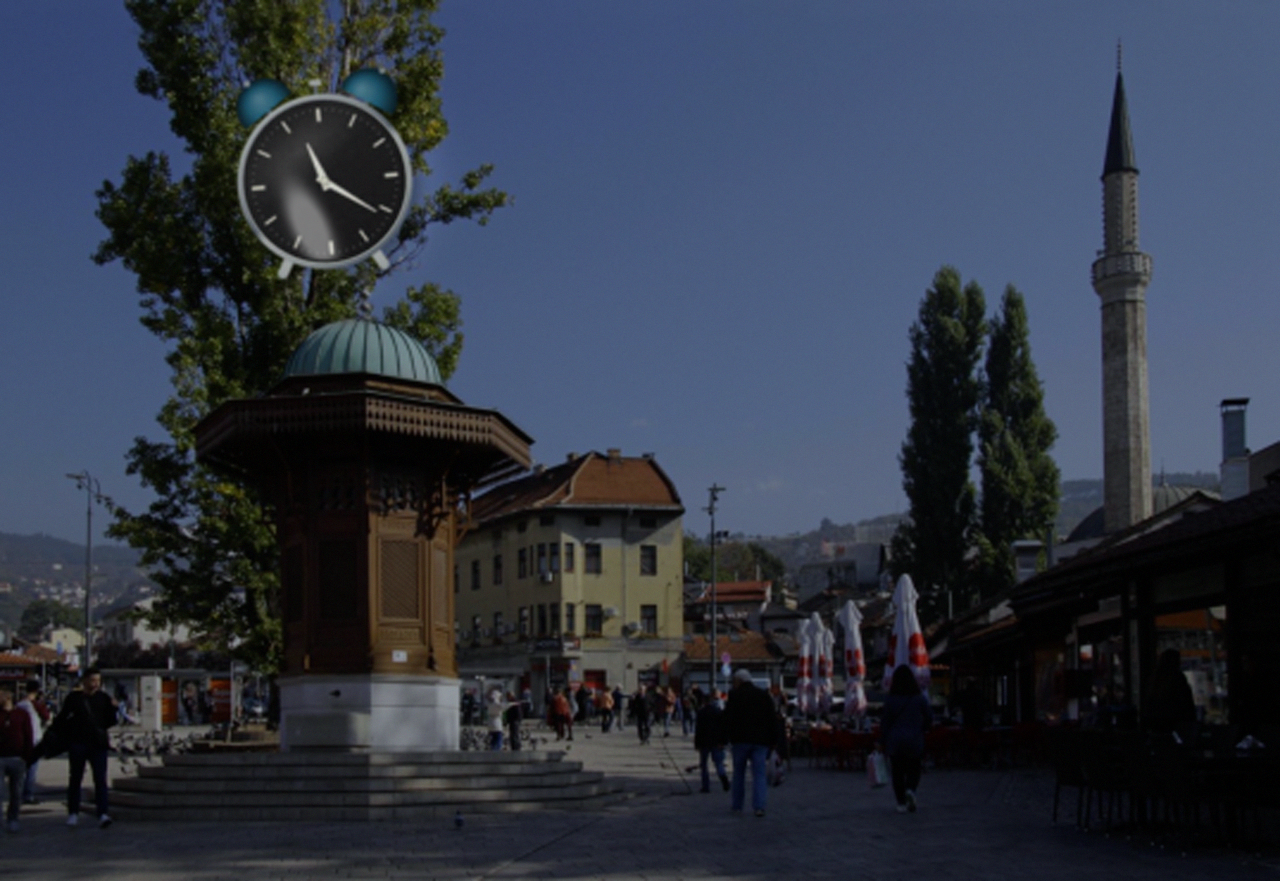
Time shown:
11,21
